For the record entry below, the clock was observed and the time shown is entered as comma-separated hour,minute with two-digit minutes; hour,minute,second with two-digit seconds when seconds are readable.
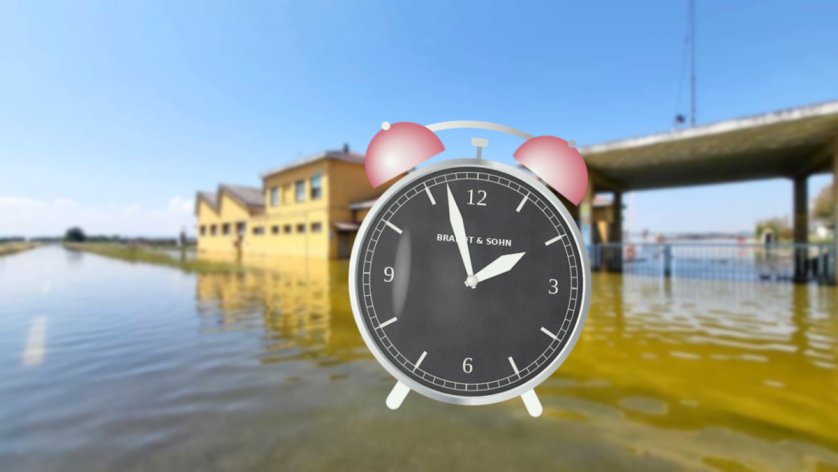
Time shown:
1,57
